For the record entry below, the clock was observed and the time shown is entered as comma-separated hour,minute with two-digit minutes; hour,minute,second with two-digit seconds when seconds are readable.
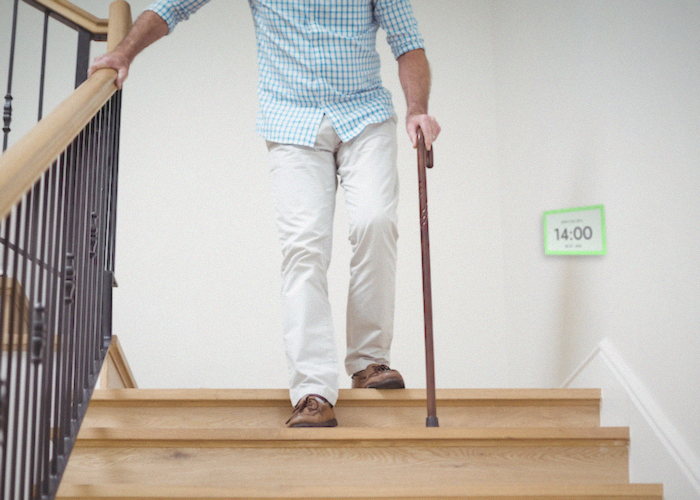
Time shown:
14,00
